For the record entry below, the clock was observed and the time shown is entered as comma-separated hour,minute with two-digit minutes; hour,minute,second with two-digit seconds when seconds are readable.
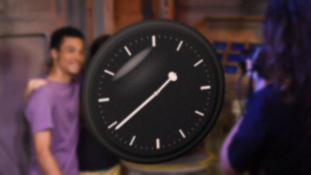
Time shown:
1,39
